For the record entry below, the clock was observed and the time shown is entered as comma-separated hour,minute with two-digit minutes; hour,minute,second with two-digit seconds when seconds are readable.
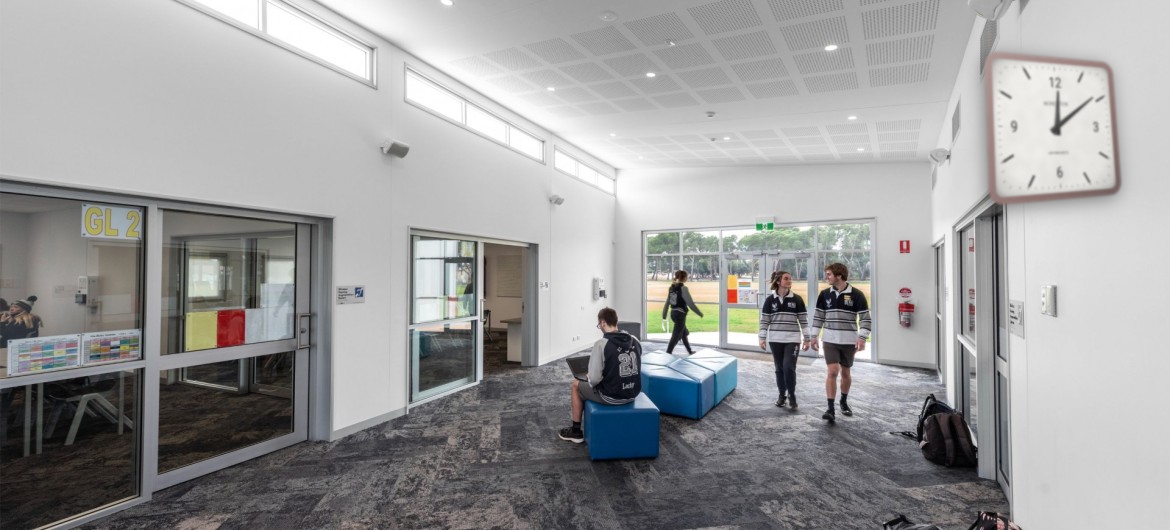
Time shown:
12,09
